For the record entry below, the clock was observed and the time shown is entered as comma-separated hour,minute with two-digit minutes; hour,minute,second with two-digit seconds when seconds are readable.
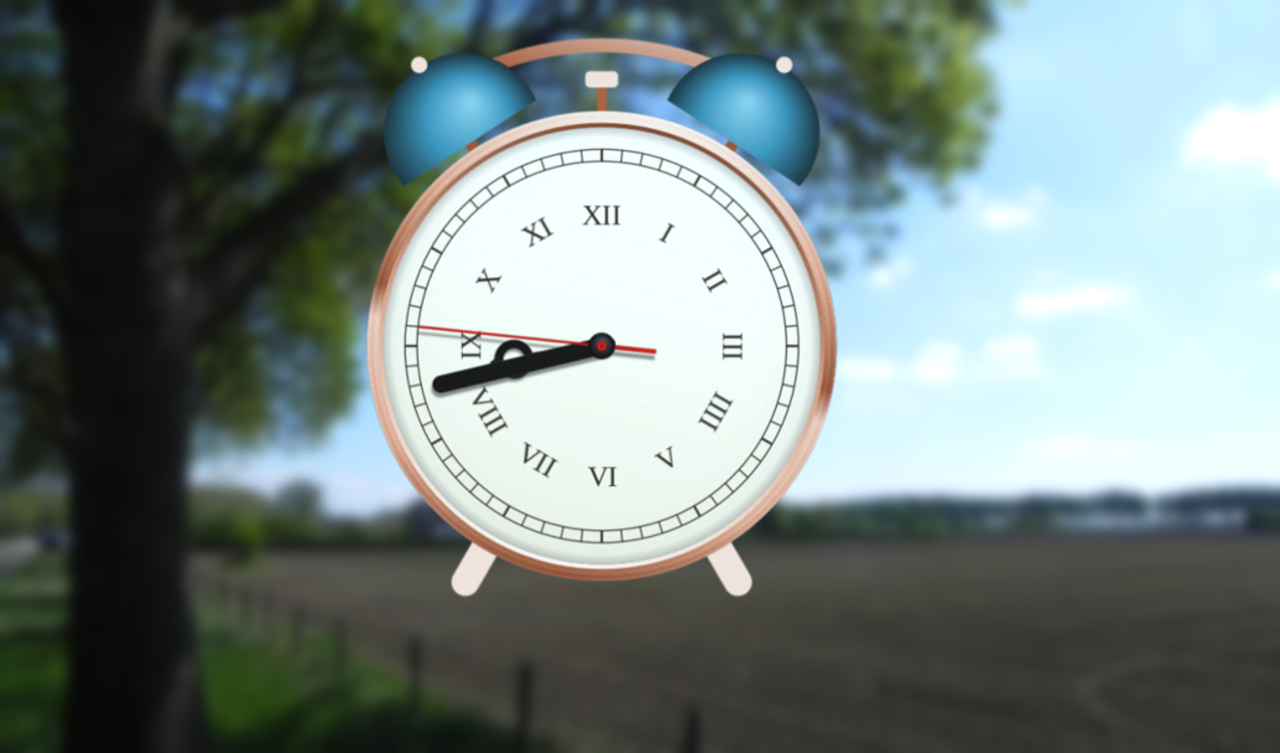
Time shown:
8,42,46
